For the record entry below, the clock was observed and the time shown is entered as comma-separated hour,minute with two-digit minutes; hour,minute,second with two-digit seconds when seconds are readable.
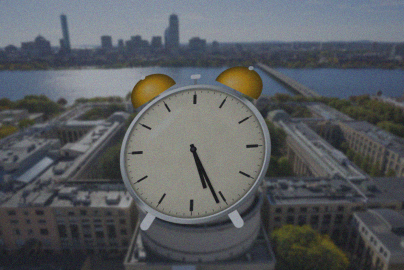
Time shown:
5,26
